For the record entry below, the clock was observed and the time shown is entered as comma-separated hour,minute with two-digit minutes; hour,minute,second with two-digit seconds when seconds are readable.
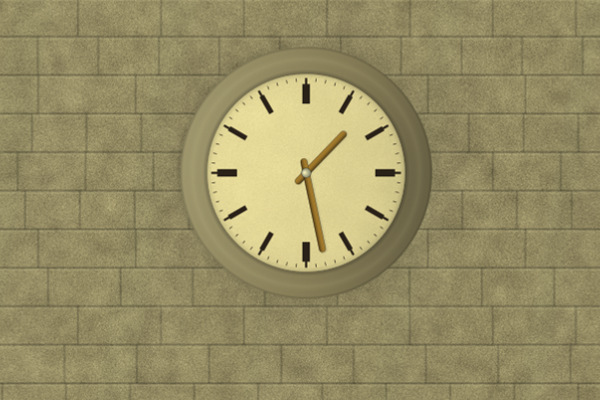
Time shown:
1,28
